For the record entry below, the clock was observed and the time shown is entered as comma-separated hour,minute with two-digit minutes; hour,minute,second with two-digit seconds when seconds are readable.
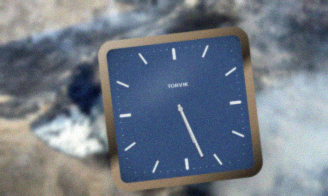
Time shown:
5,27
